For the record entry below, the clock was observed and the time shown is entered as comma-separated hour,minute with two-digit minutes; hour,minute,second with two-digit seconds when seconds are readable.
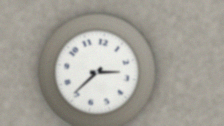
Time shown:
2,36
